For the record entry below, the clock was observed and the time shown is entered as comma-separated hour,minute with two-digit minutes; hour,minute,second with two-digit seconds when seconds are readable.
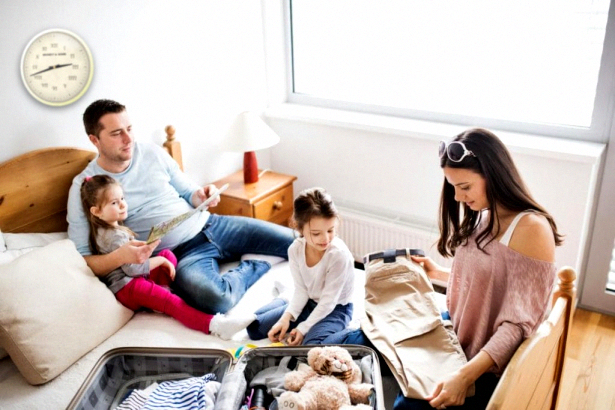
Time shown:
2,42
